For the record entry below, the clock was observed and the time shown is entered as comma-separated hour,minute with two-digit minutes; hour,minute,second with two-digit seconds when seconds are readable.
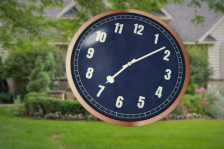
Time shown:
7,08
